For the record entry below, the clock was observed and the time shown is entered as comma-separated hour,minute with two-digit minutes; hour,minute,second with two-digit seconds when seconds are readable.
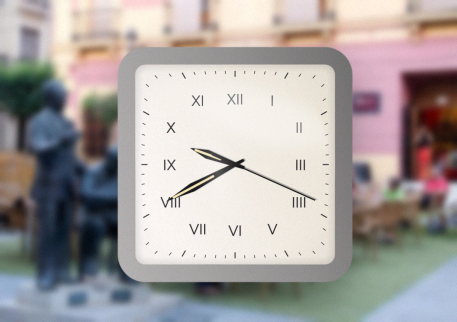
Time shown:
9,40,19
